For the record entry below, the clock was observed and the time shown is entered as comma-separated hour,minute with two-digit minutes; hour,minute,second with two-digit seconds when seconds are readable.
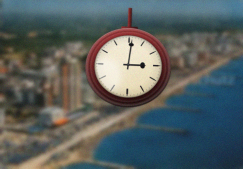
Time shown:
3,01
